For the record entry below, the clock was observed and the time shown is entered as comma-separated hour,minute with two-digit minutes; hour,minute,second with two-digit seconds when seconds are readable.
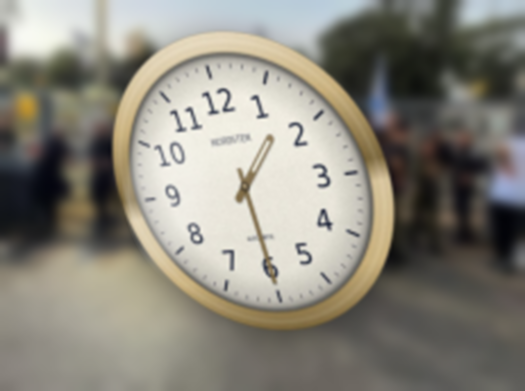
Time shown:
1,30
